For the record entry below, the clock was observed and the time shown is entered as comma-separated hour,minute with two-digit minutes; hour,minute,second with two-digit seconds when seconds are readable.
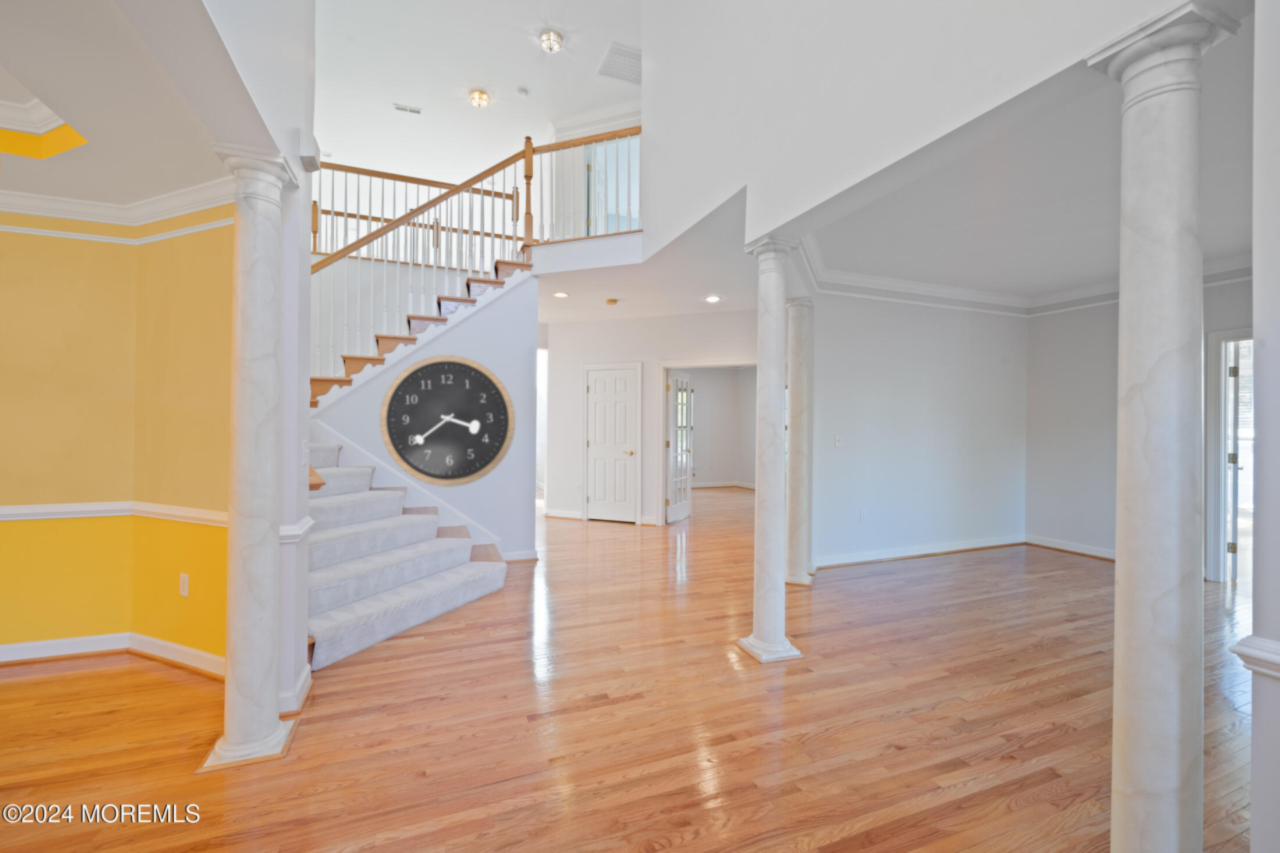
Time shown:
3,39
